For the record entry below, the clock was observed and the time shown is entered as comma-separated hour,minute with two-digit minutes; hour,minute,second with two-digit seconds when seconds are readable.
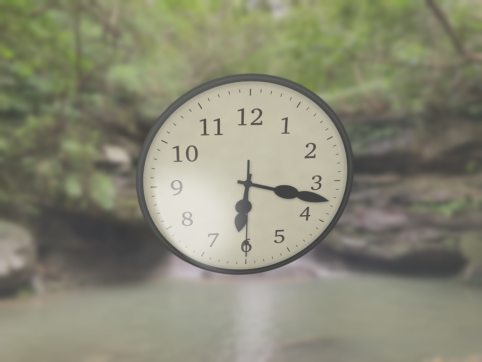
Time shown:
6,17,30
